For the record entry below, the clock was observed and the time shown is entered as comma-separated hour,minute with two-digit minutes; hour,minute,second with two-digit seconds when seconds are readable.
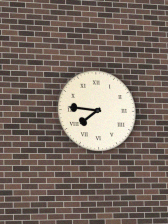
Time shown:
7,46
